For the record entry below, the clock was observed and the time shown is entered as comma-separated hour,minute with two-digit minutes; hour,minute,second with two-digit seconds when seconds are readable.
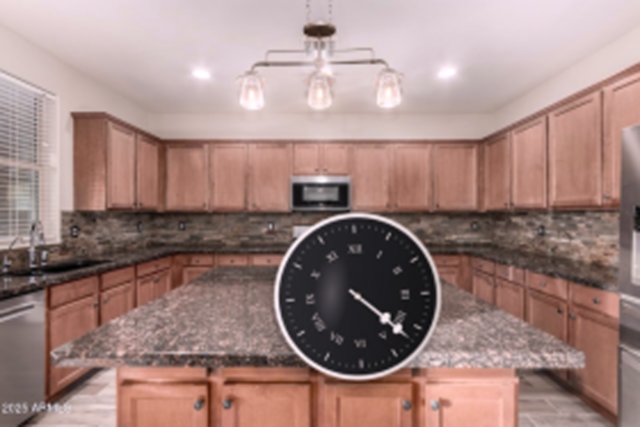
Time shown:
4,22
